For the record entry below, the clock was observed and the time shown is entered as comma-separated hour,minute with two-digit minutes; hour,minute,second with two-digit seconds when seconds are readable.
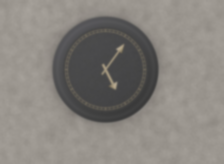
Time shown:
5,06
